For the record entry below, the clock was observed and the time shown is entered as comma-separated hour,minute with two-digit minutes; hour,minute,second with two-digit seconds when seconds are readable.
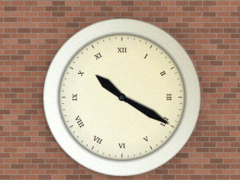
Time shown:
10,20
